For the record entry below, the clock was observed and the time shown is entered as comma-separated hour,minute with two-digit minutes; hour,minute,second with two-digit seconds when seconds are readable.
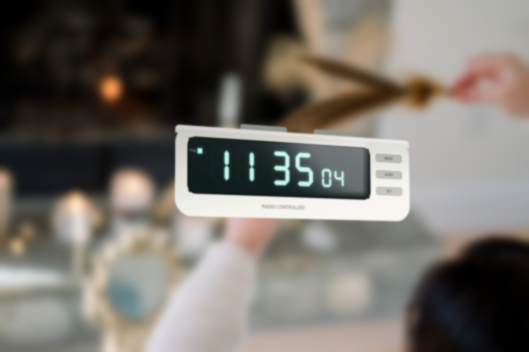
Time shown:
11,35,04
